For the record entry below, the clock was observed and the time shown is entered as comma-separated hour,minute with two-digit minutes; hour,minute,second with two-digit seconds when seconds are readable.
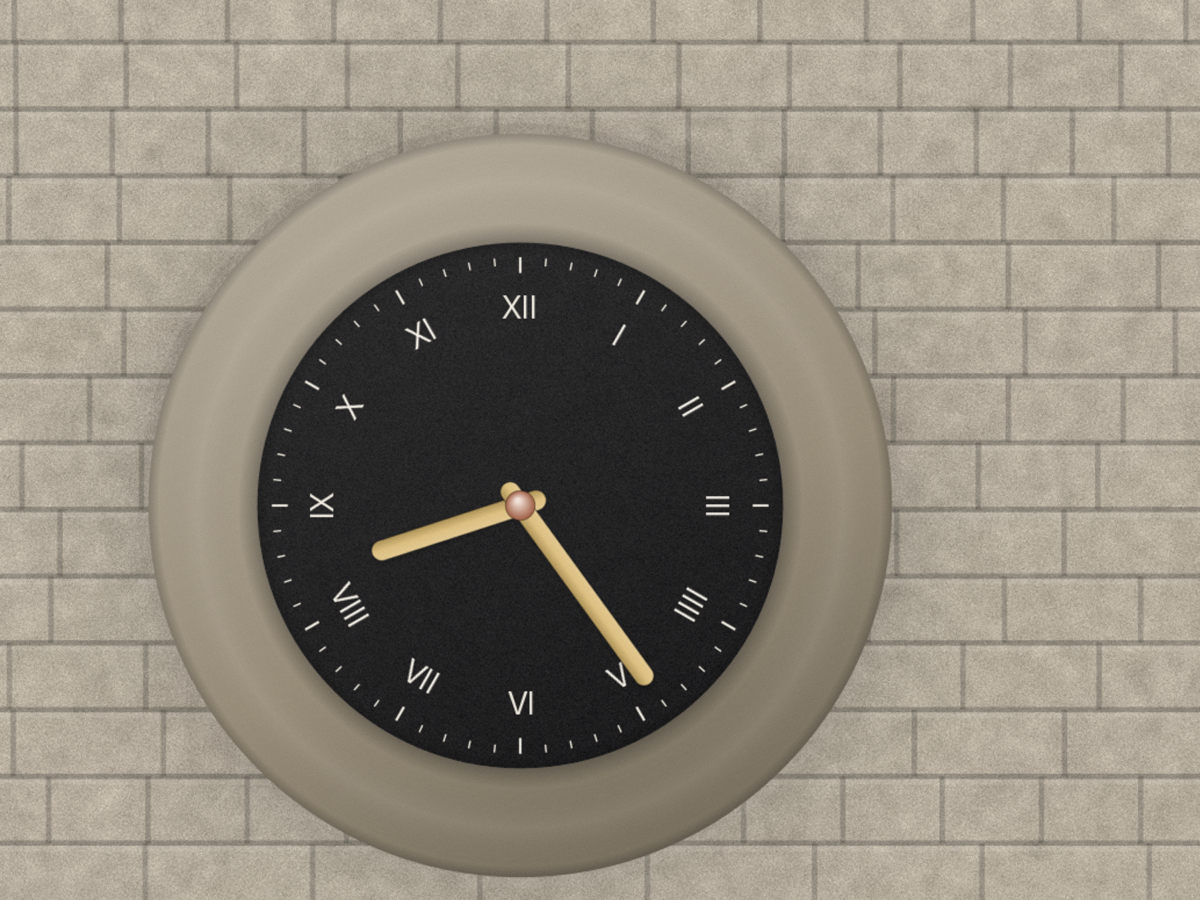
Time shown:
8,24
